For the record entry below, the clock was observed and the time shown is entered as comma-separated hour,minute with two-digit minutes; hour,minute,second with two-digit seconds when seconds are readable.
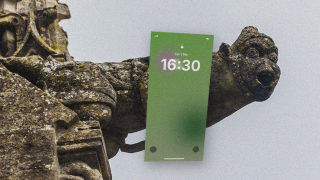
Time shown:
16,30
